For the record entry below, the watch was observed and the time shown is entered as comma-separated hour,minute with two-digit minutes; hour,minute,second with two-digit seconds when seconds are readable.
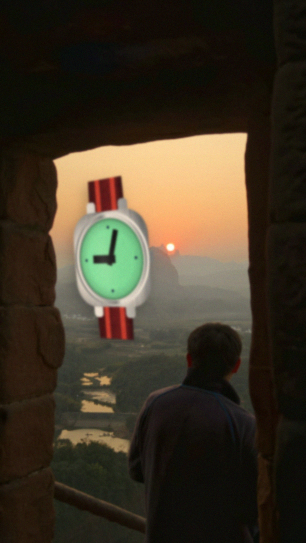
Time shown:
9,03
